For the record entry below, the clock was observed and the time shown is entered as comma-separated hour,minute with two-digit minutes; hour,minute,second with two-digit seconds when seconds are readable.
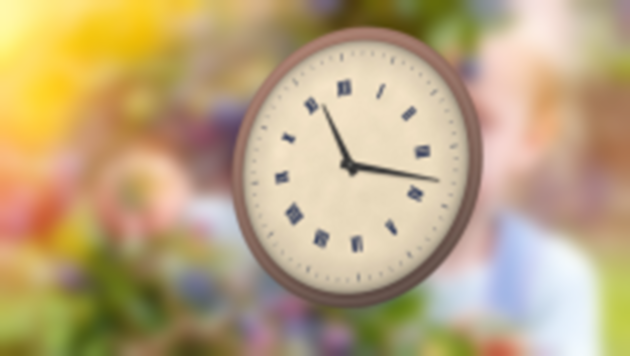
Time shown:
11,18
